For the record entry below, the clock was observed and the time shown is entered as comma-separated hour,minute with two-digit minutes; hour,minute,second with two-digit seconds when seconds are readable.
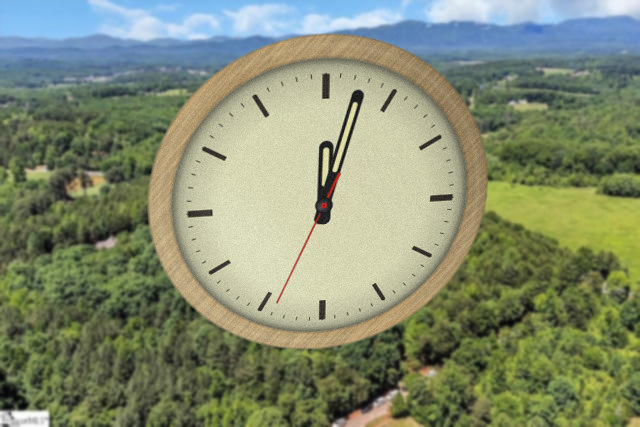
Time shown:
12,02,34
